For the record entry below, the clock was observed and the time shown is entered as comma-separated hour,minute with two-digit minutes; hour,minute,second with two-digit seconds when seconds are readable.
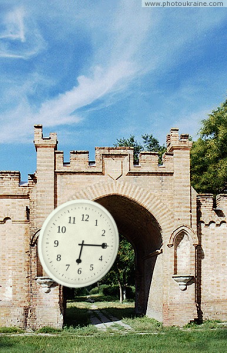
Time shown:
6,15
